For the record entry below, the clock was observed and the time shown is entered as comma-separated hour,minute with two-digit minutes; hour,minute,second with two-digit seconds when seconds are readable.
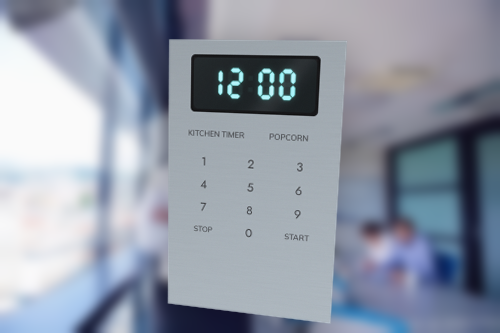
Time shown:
12,00
